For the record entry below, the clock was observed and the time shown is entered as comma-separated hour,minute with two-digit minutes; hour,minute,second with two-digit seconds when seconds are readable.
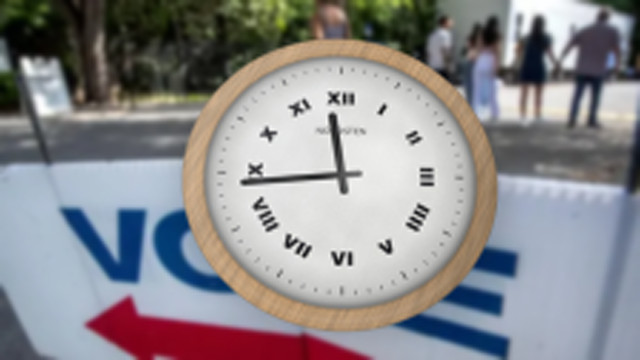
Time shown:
11,44
